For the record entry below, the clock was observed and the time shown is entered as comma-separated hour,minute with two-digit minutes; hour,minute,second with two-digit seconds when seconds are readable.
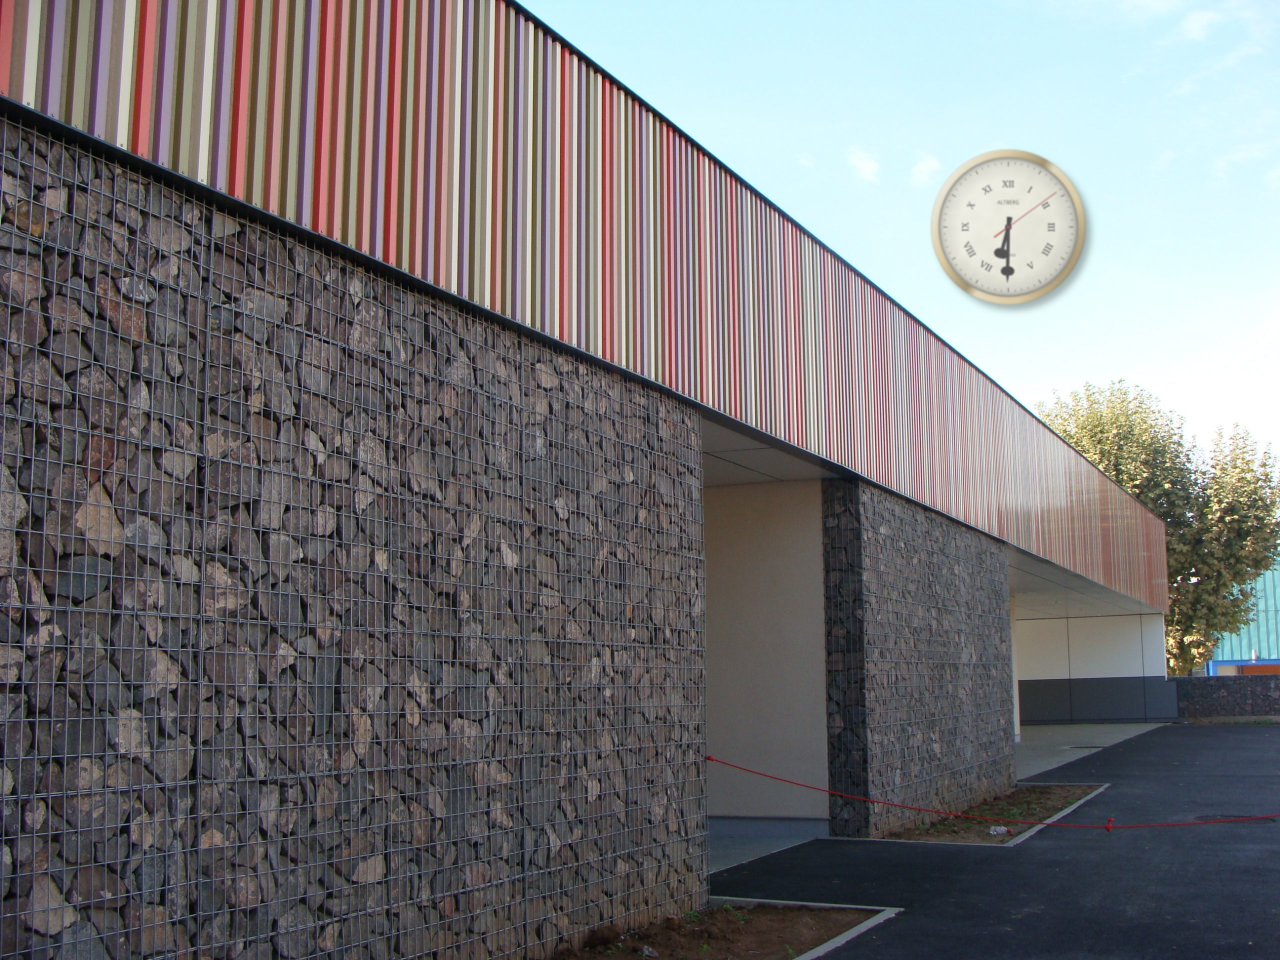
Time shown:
6,30,09
